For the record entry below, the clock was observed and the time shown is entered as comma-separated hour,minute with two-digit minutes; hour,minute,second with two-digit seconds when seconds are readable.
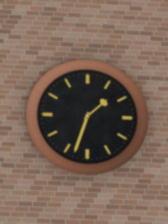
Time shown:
1,33
